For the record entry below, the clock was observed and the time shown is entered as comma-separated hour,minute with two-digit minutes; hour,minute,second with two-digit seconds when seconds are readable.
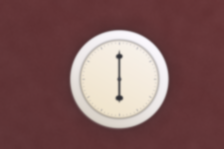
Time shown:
6,00
